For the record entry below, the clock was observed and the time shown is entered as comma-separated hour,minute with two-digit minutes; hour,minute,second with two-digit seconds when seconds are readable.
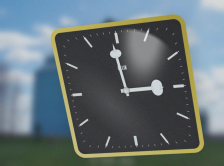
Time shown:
2,59
